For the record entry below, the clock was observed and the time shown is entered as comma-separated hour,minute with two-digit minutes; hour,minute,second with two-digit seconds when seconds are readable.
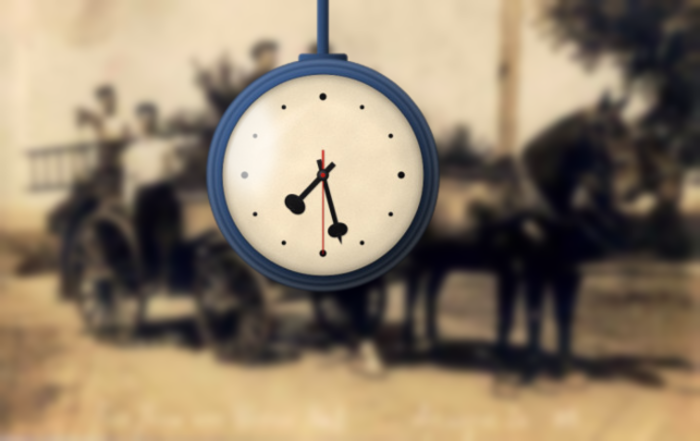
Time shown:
7,27,30
